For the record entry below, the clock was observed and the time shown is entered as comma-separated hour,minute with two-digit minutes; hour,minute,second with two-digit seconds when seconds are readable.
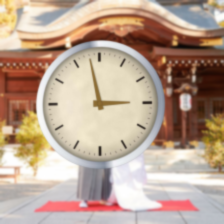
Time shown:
2,58
